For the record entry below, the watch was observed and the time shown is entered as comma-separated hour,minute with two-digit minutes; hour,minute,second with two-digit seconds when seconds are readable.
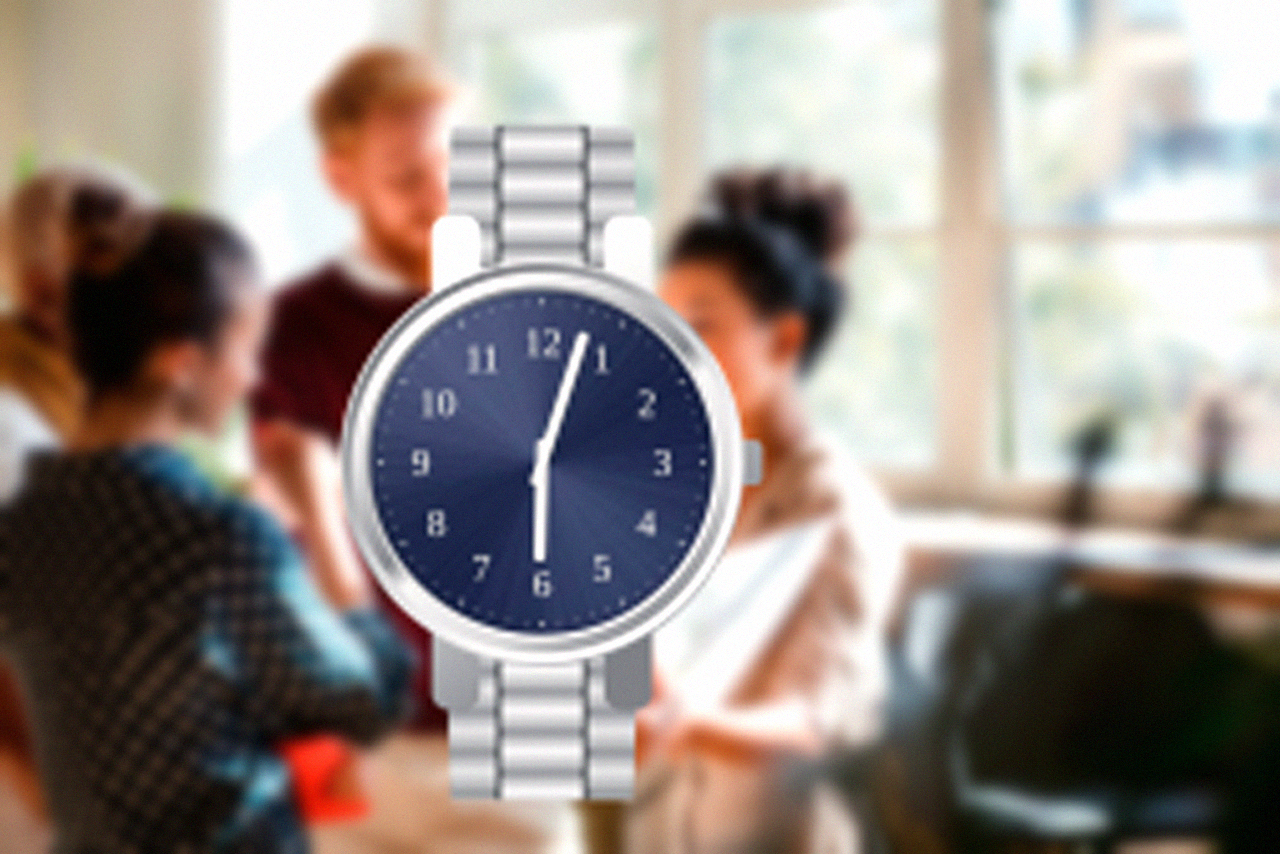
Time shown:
6,03
